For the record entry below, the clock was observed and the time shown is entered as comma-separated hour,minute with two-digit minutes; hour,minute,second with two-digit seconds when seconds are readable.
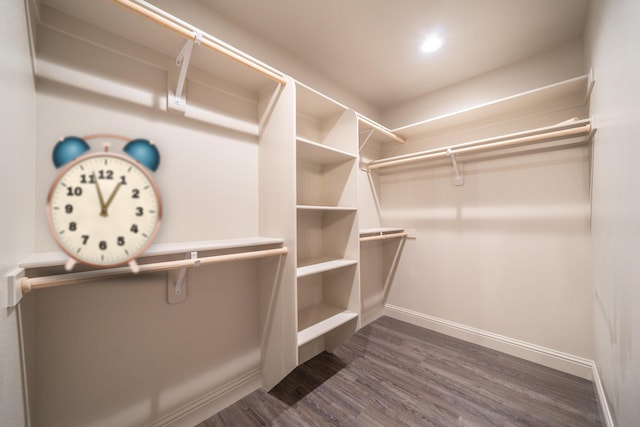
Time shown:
12,57
